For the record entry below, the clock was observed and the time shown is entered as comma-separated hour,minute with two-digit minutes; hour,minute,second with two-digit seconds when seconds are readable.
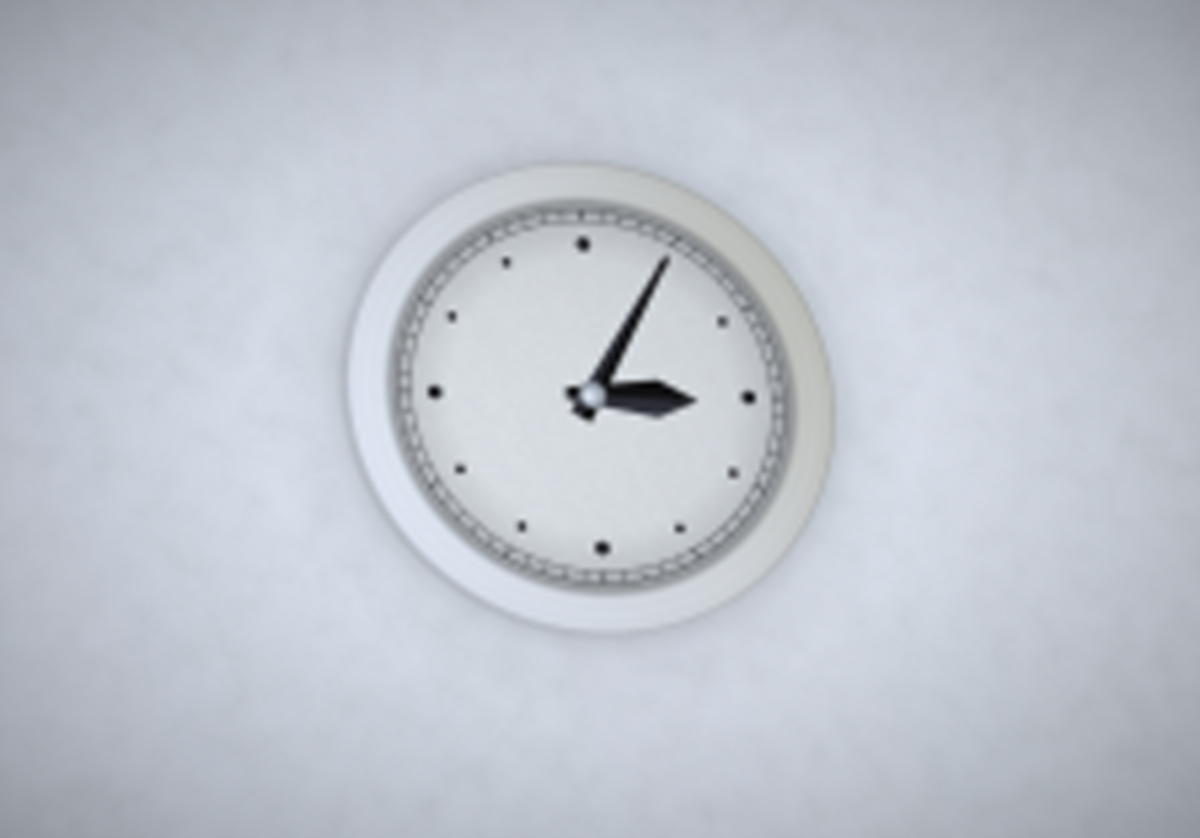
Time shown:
3,05
